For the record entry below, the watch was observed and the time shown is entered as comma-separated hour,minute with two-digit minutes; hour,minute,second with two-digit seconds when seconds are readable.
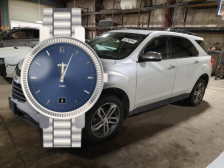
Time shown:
12,04
